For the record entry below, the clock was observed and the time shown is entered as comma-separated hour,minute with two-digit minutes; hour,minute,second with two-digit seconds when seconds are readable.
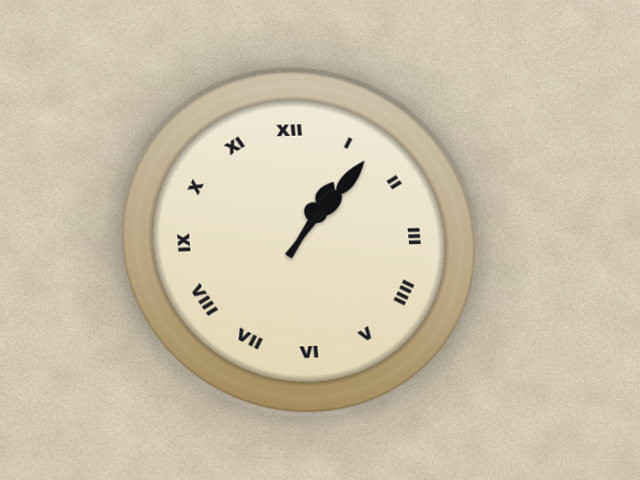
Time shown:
1,07
